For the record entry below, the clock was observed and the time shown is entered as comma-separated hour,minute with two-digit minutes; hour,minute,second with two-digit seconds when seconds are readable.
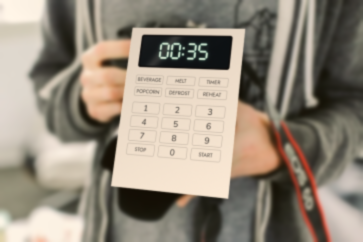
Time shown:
0,35
